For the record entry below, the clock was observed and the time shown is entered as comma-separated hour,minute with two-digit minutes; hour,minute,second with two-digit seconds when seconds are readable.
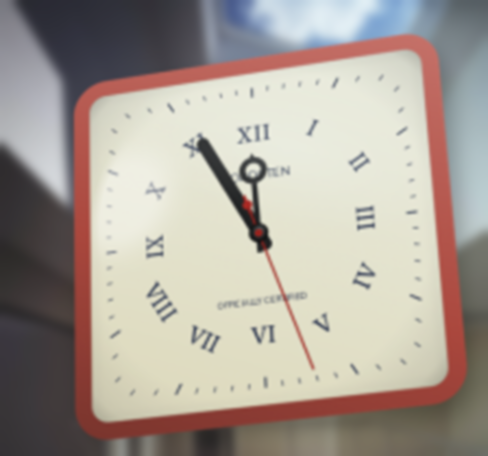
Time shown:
11,55,27
